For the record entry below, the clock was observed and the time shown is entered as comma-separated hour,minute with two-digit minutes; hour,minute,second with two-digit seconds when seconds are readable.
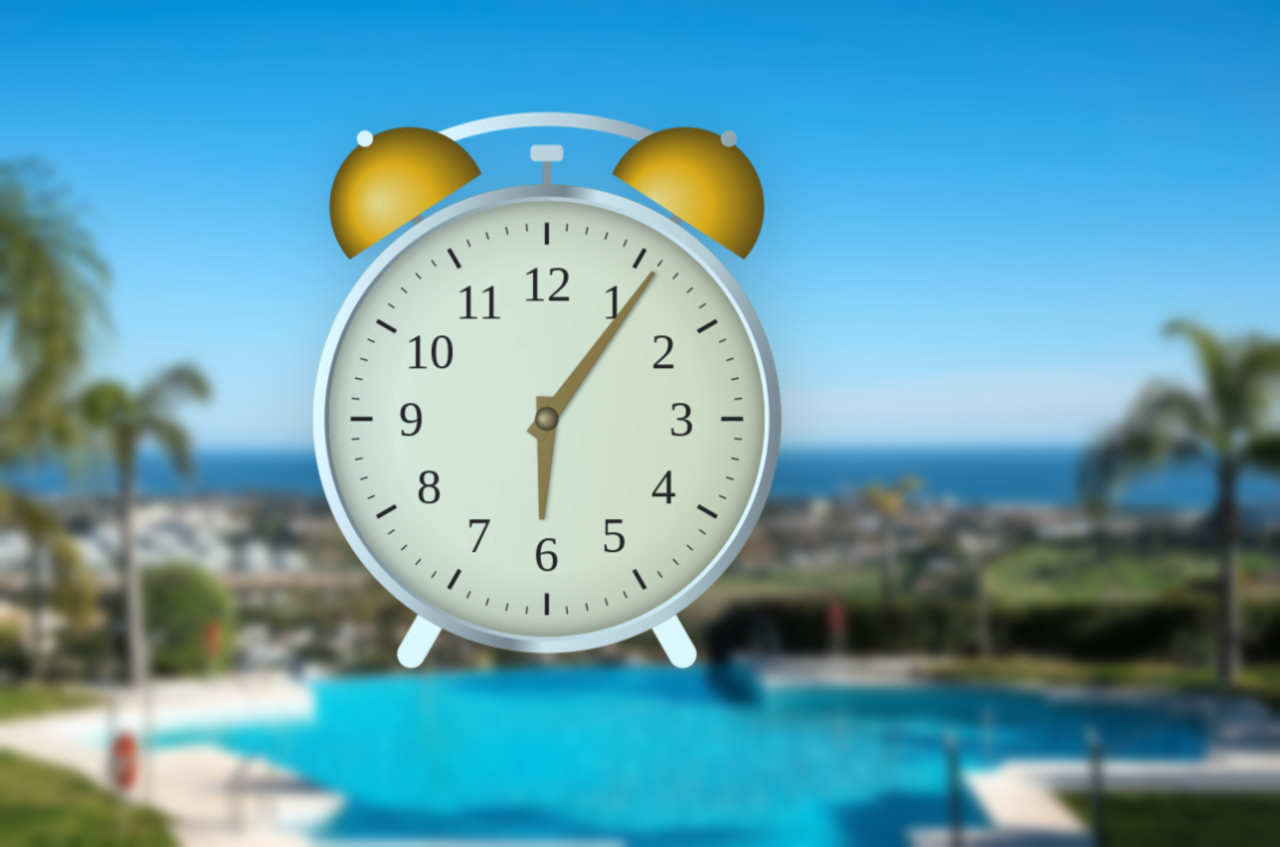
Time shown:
6,06
